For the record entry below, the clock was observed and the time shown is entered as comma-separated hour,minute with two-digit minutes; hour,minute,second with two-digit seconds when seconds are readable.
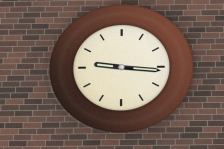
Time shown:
9,16
